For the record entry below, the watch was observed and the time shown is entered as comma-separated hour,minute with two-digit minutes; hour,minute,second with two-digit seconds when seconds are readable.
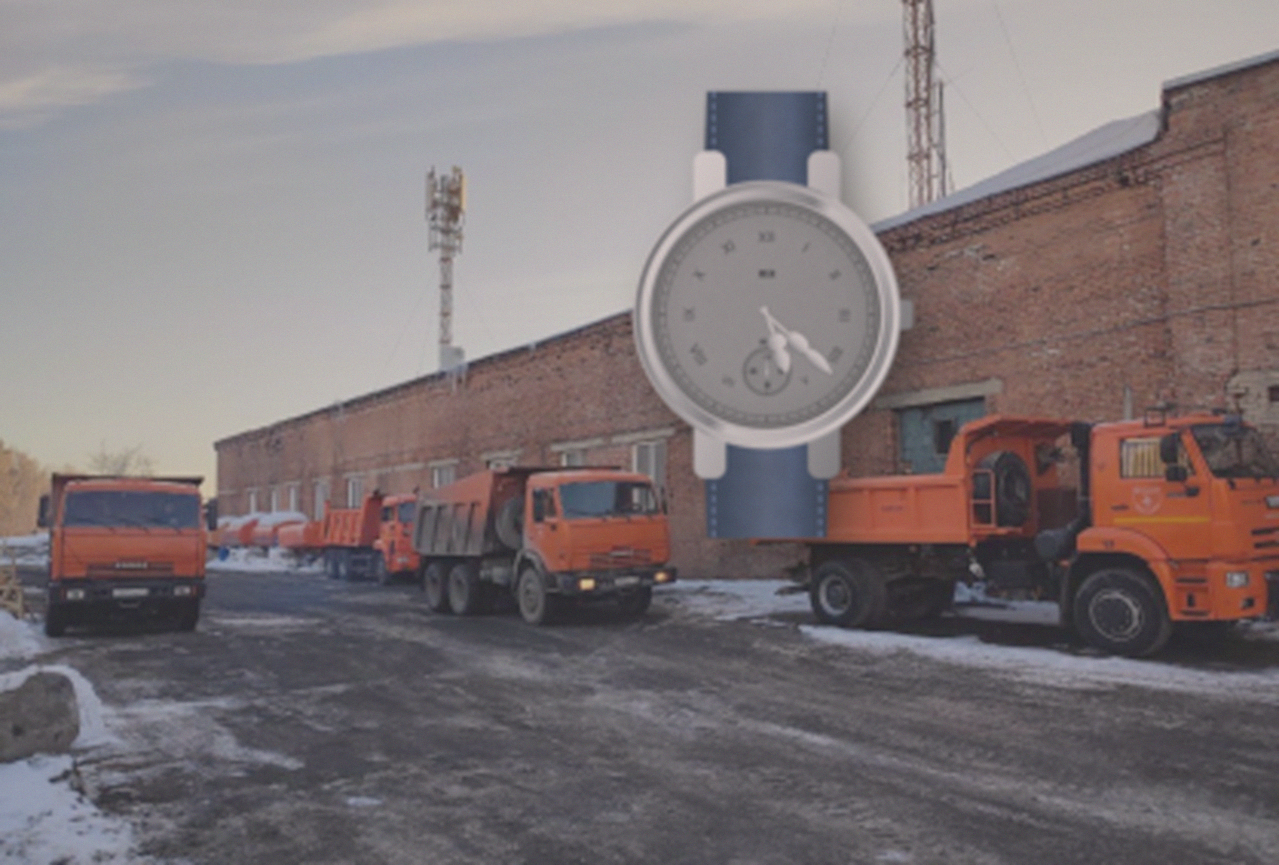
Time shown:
5,22
